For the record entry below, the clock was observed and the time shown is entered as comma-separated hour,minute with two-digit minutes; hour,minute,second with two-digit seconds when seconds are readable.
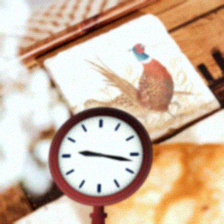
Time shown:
9,17
